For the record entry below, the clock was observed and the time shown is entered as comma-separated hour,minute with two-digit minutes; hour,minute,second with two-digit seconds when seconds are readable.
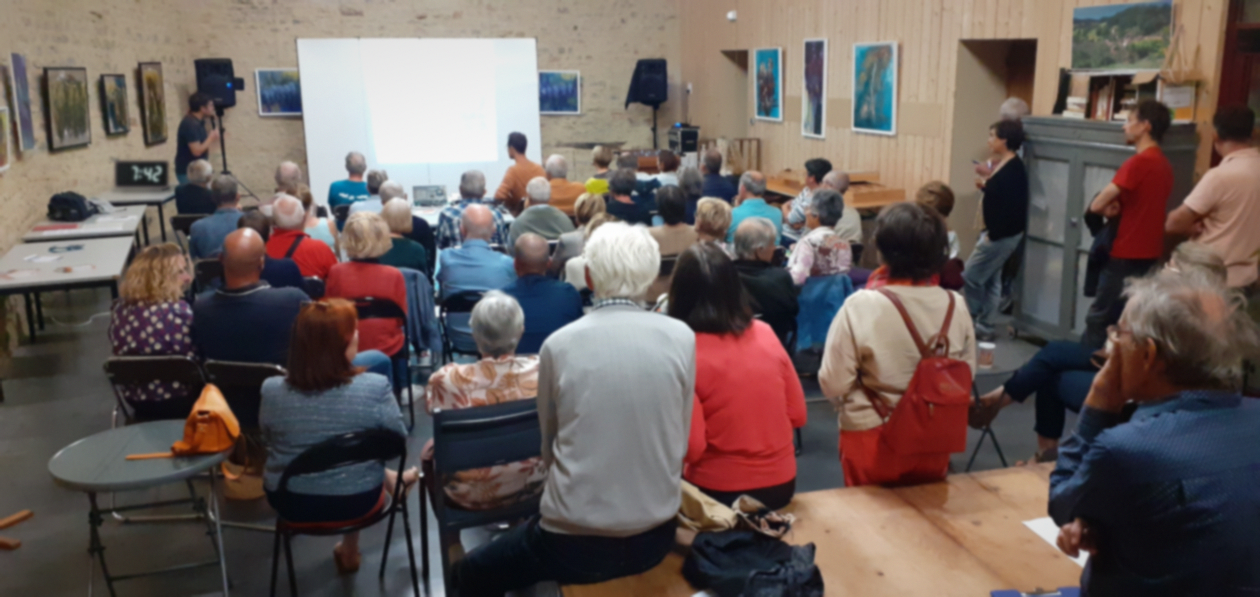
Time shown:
7,42
